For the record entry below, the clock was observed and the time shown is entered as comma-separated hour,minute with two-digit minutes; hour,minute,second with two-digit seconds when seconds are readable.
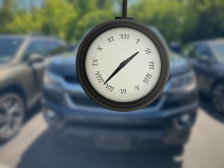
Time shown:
1,37
